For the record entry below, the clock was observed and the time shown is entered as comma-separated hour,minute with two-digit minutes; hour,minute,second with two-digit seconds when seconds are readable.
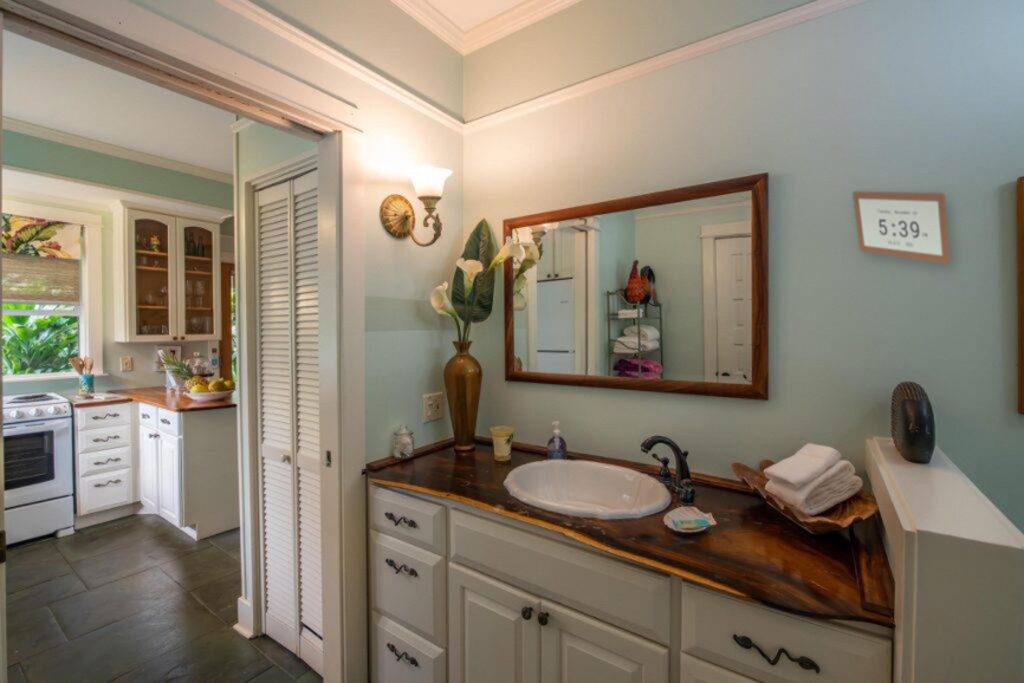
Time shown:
5,39
